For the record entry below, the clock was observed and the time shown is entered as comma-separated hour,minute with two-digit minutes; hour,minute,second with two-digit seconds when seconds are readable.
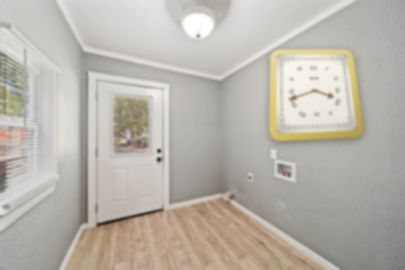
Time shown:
3,42
